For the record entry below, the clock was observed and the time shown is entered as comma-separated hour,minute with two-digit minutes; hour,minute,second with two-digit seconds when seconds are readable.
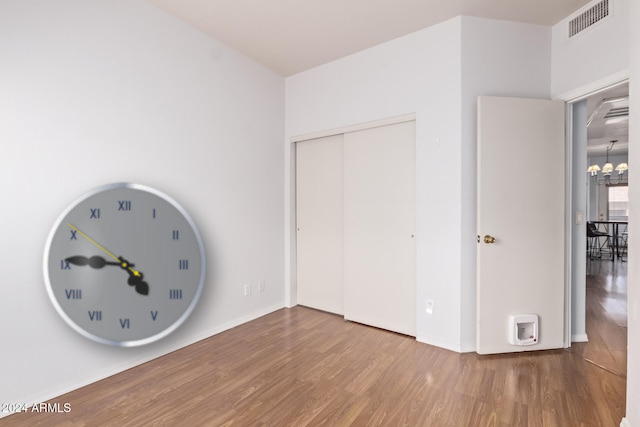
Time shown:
4,45,51
